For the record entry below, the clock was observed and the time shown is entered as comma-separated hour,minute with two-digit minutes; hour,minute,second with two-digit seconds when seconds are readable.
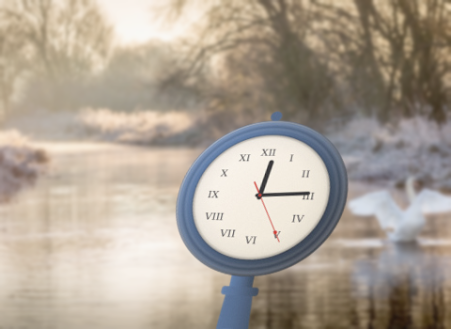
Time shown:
12,14,25
